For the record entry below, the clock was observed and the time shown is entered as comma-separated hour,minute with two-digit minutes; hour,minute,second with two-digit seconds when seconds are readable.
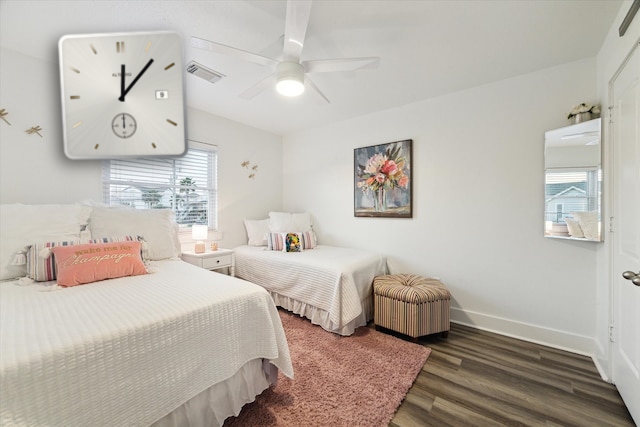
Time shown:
12,07
